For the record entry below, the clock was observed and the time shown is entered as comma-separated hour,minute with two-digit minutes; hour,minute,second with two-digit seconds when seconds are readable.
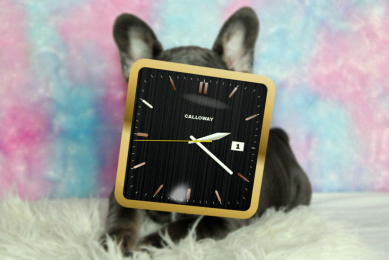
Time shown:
2,20,44
